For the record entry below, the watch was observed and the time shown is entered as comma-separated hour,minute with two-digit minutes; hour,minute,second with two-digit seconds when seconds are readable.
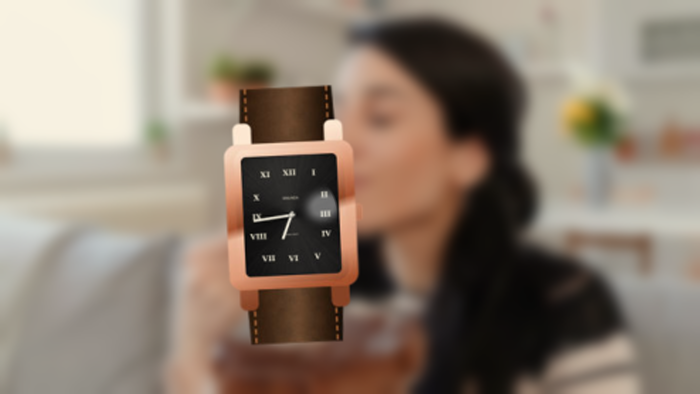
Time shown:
6,44
